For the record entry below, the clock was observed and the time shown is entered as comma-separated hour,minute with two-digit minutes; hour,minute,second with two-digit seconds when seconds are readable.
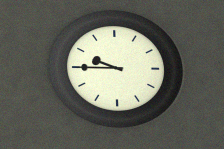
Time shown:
9,45
